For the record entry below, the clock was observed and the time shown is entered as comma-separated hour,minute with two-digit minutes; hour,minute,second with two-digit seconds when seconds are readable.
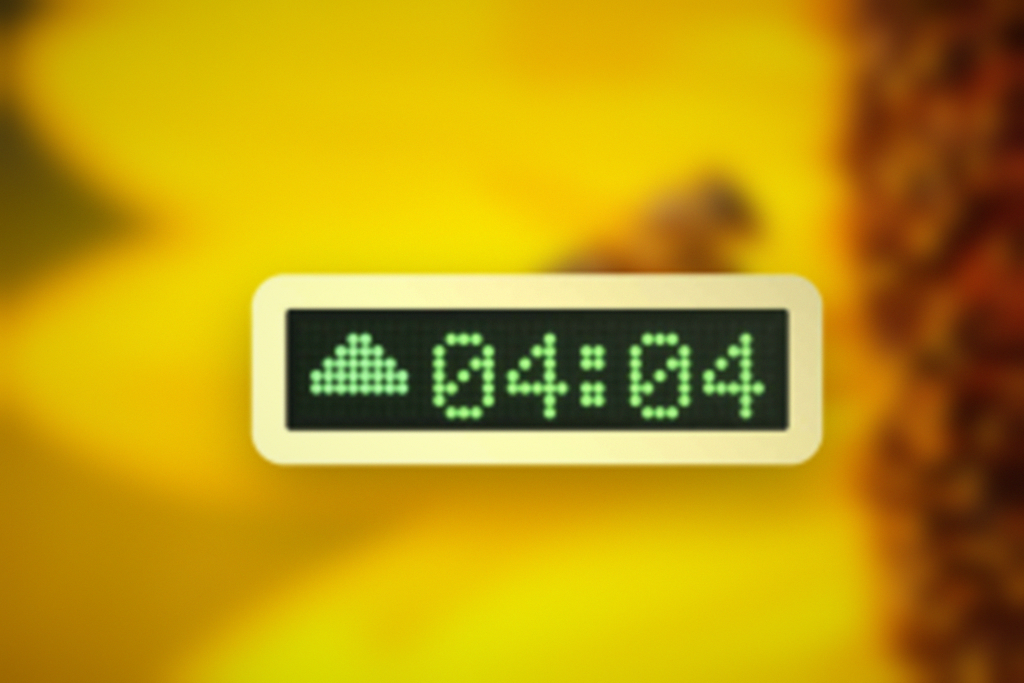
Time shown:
4,04
